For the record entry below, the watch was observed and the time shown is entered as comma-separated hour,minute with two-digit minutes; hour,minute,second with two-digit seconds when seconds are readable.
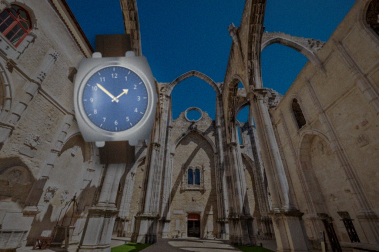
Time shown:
1,52
